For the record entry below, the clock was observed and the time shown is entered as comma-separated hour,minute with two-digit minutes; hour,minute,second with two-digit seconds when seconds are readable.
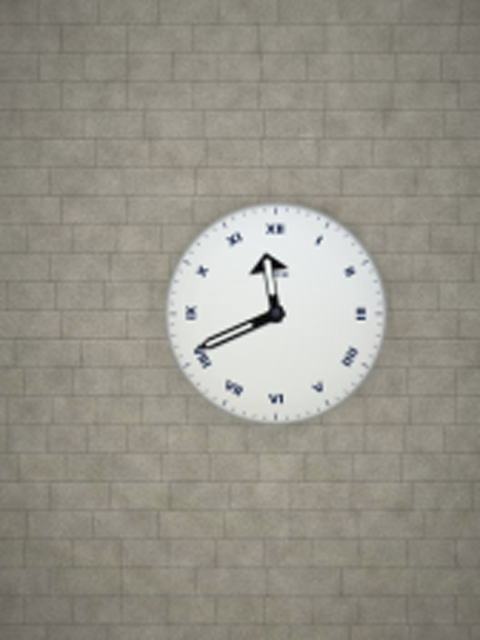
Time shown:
11,41
